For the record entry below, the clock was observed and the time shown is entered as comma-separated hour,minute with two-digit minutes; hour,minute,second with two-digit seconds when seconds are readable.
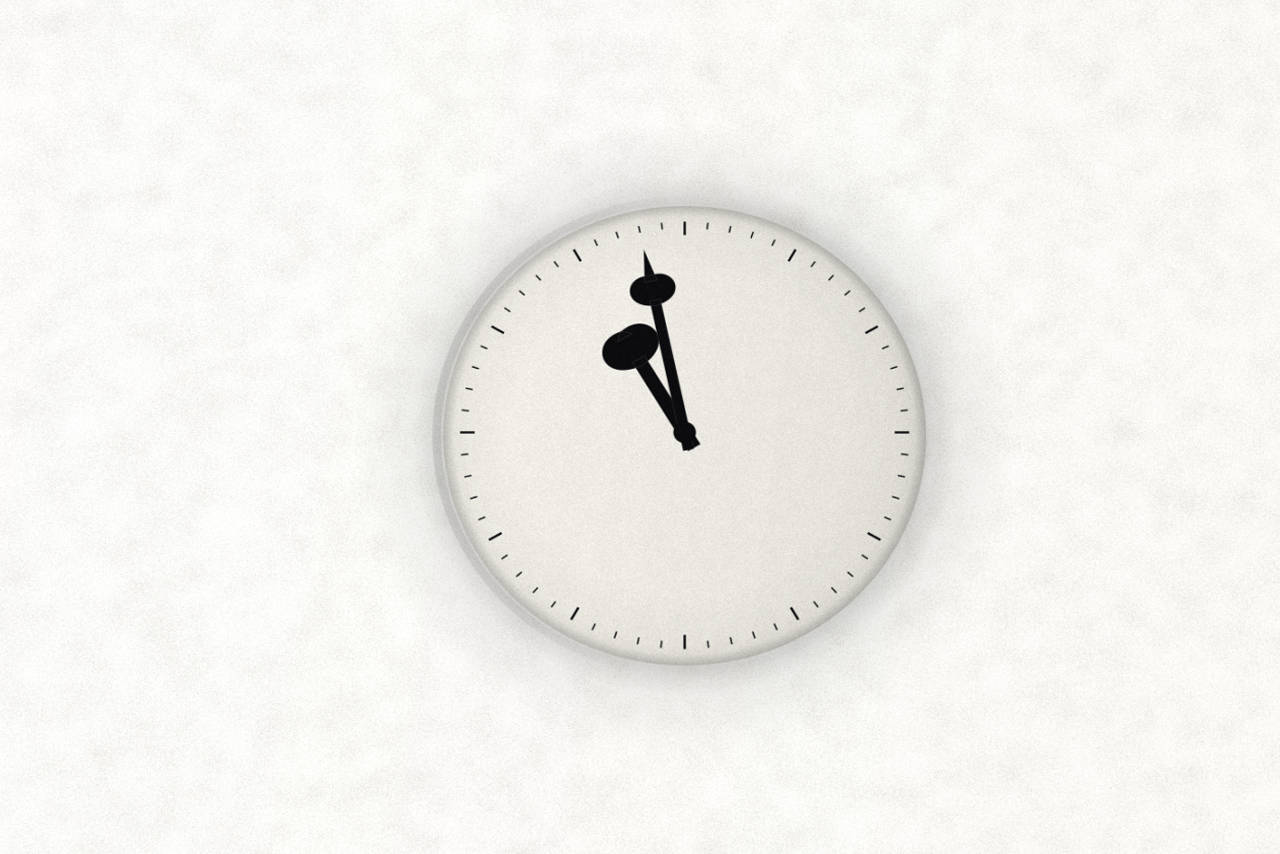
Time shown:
10,58
